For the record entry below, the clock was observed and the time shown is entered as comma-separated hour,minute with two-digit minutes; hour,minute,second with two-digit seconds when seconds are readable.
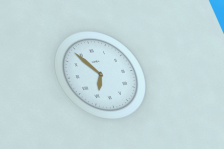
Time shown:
6,54
